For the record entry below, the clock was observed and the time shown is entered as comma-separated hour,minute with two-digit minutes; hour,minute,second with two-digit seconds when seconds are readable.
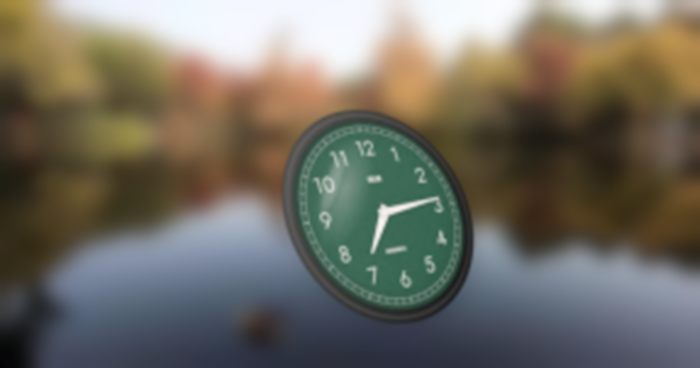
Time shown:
7,14
